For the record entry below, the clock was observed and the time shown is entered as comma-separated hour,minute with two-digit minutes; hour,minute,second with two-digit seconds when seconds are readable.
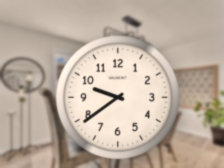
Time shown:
9,39
